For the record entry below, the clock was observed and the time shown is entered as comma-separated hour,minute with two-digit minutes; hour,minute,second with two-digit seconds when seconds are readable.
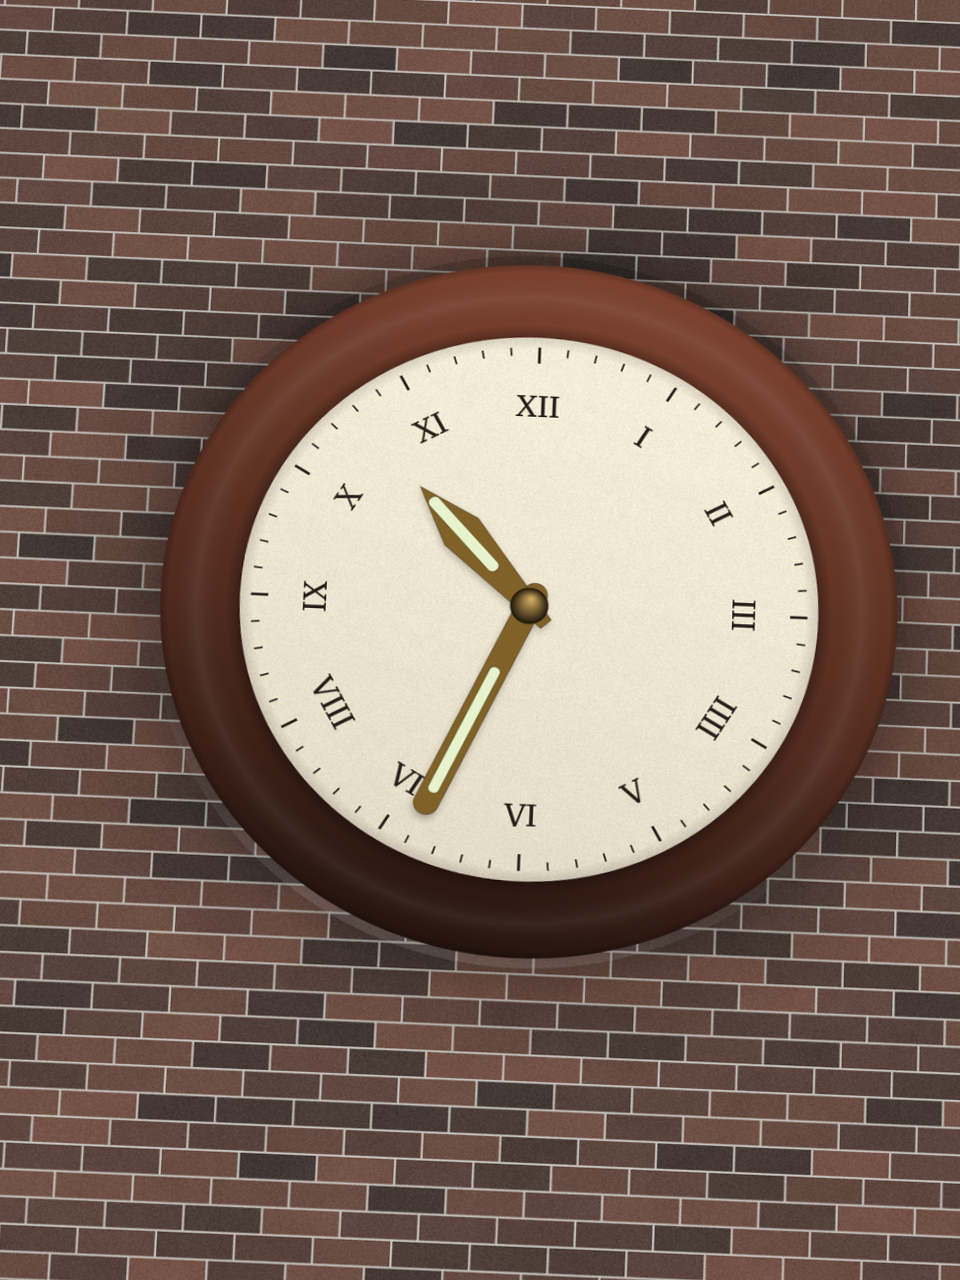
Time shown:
10,34
